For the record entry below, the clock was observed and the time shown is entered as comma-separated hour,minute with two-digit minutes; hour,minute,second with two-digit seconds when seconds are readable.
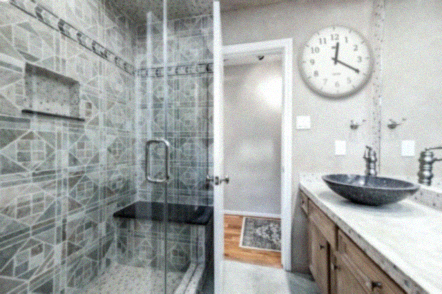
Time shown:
12,20
